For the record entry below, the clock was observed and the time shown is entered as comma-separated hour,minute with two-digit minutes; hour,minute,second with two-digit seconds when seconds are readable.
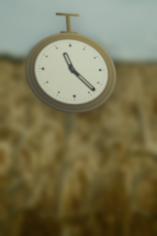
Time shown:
11,23
